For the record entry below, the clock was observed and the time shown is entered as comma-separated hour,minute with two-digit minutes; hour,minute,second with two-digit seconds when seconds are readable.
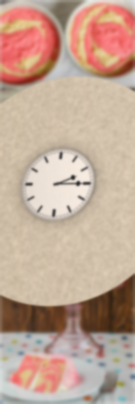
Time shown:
2,15
